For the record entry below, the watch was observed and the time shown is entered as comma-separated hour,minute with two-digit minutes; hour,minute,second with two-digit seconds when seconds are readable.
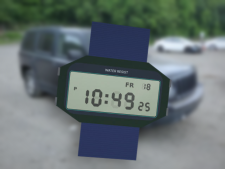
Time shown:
10,49,25
